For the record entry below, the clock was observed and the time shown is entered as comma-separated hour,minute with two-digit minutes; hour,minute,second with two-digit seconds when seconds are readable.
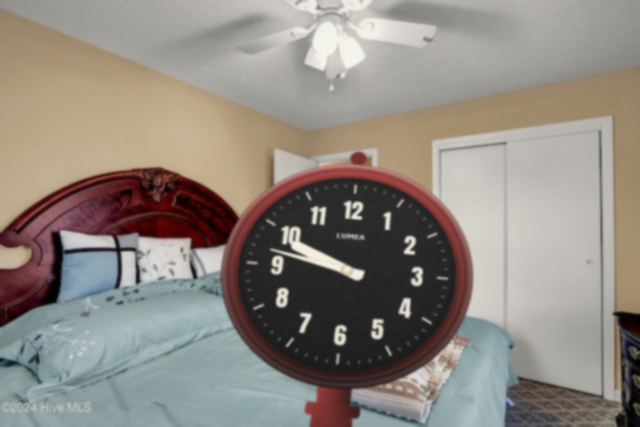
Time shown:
9,47
